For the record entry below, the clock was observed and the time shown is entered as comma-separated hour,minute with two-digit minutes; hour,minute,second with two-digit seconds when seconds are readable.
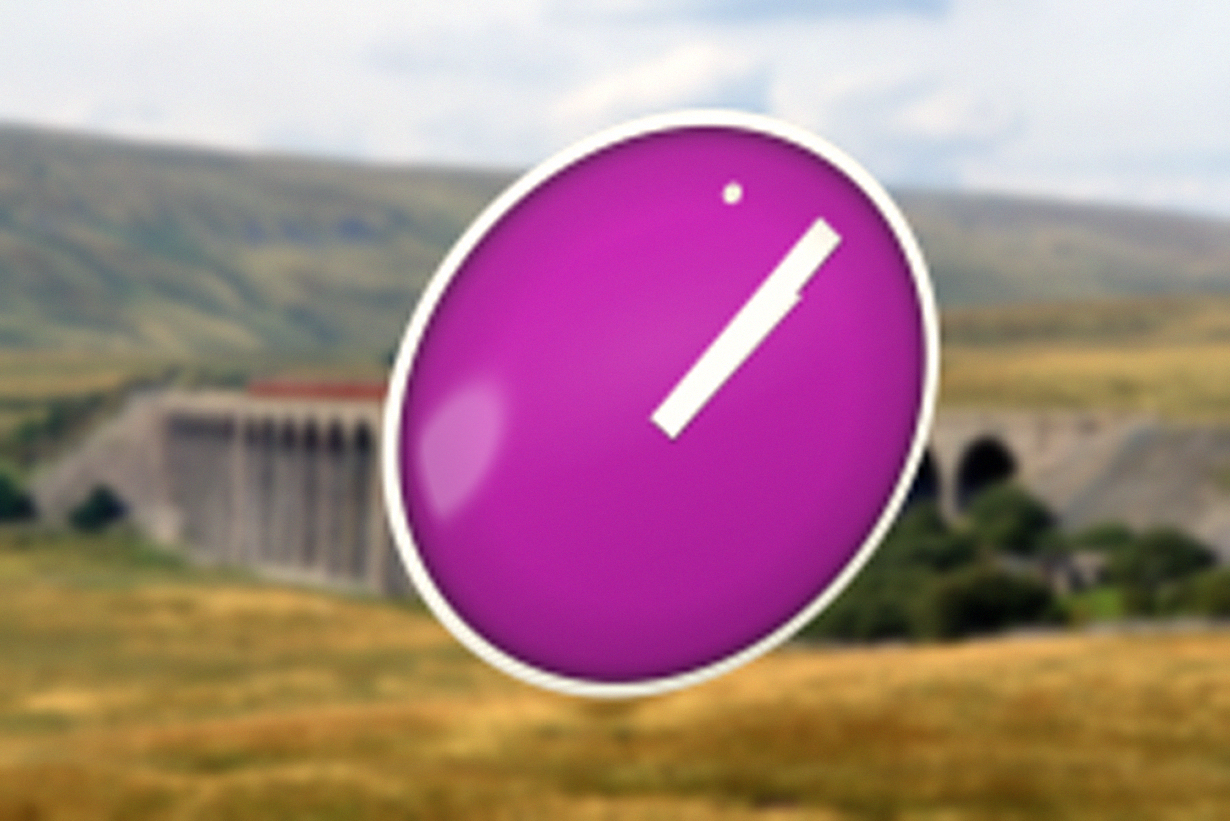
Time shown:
1,05
